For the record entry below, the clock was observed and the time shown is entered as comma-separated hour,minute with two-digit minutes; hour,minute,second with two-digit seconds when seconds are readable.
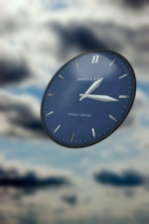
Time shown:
1,16
